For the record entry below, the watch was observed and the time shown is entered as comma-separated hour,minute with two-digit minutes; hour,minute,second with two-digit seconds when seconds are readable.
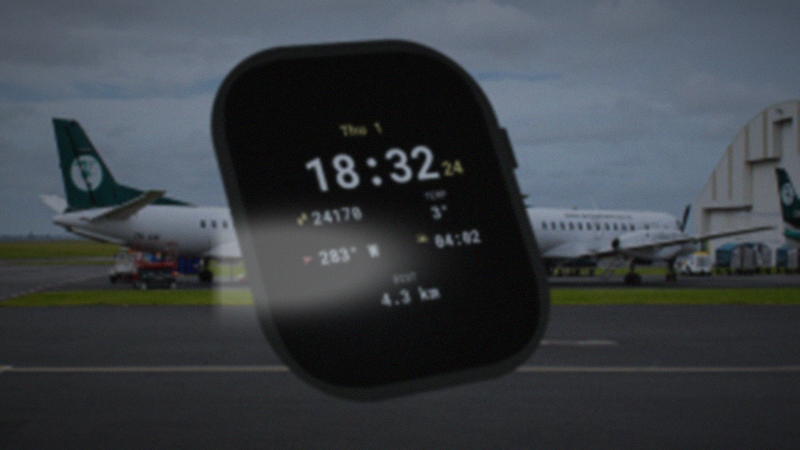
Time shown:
18,32
